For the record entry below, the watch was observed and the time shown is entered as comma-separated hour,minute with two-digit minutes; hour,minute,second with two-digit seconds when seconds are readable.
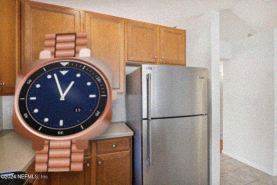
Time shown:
12,57
